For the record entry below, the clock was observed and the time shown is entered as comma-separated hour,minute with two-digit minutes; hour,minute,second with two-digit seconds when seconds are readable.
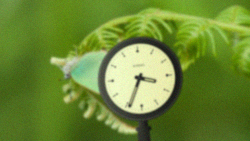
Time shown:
3,34
